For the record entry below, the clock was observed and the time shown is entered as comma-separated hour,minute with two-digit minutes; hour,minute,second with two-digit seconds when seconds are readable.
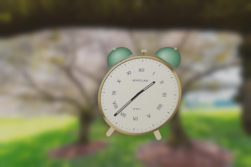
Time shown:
1,37
